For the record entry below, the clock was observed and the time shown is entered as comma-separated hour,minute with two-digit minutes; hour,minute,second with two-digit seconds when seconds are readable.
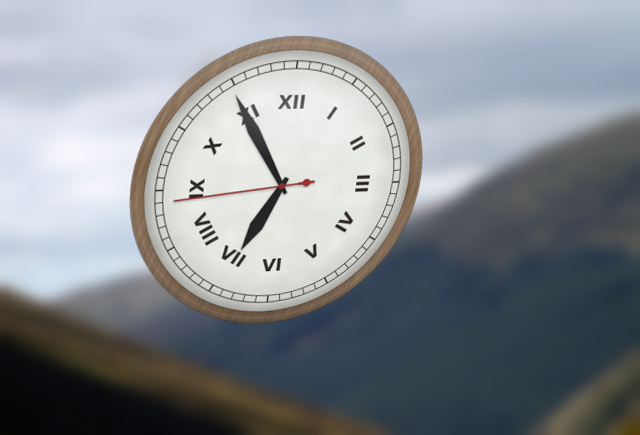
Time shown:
6,54,44
